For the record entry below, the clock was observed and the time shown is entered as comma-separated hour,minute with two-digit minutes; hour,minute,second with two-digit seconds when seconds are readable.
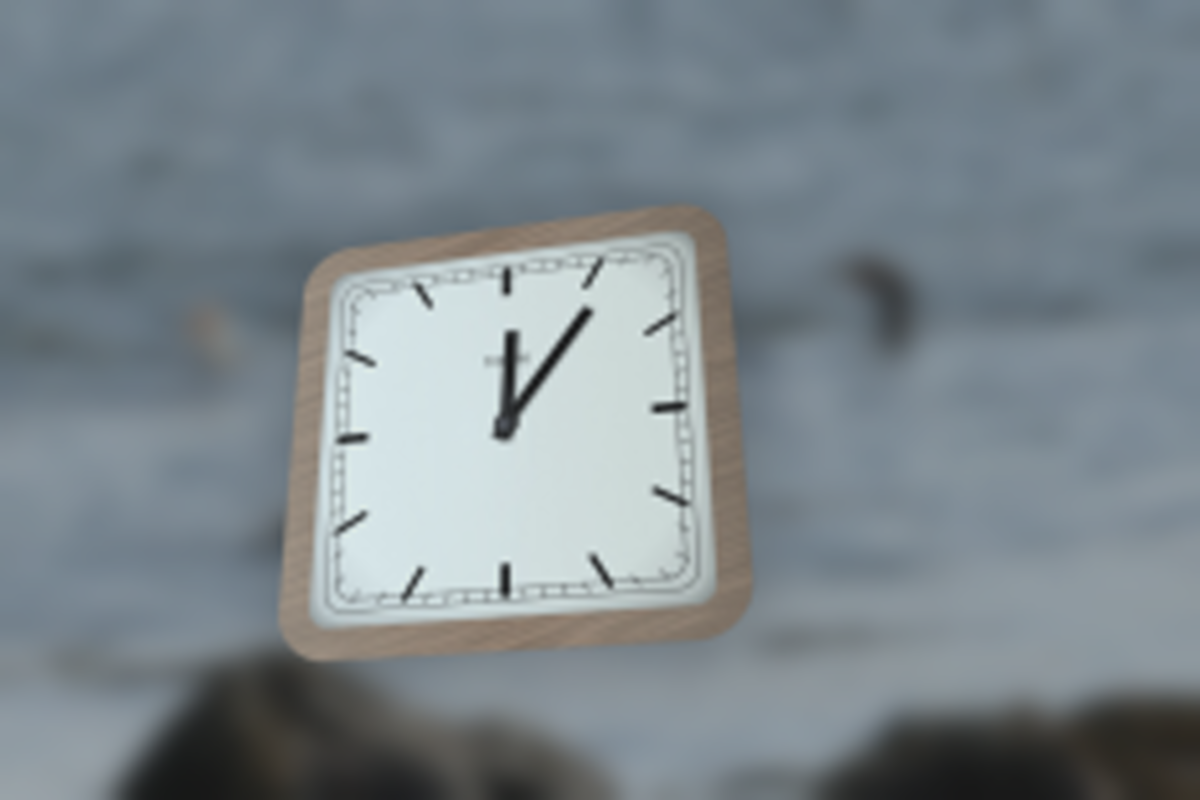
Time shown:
12,06
